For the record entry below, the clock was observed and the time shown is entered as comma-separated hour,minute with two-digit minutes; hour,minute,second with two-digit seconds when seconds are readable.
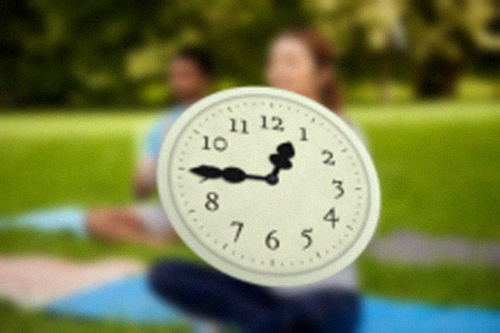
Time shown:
12,45
